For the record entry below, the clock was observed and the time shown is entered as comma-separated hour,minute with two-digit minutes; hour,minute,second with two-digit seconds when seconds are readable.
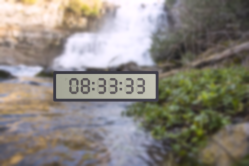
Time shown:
8,33,33
